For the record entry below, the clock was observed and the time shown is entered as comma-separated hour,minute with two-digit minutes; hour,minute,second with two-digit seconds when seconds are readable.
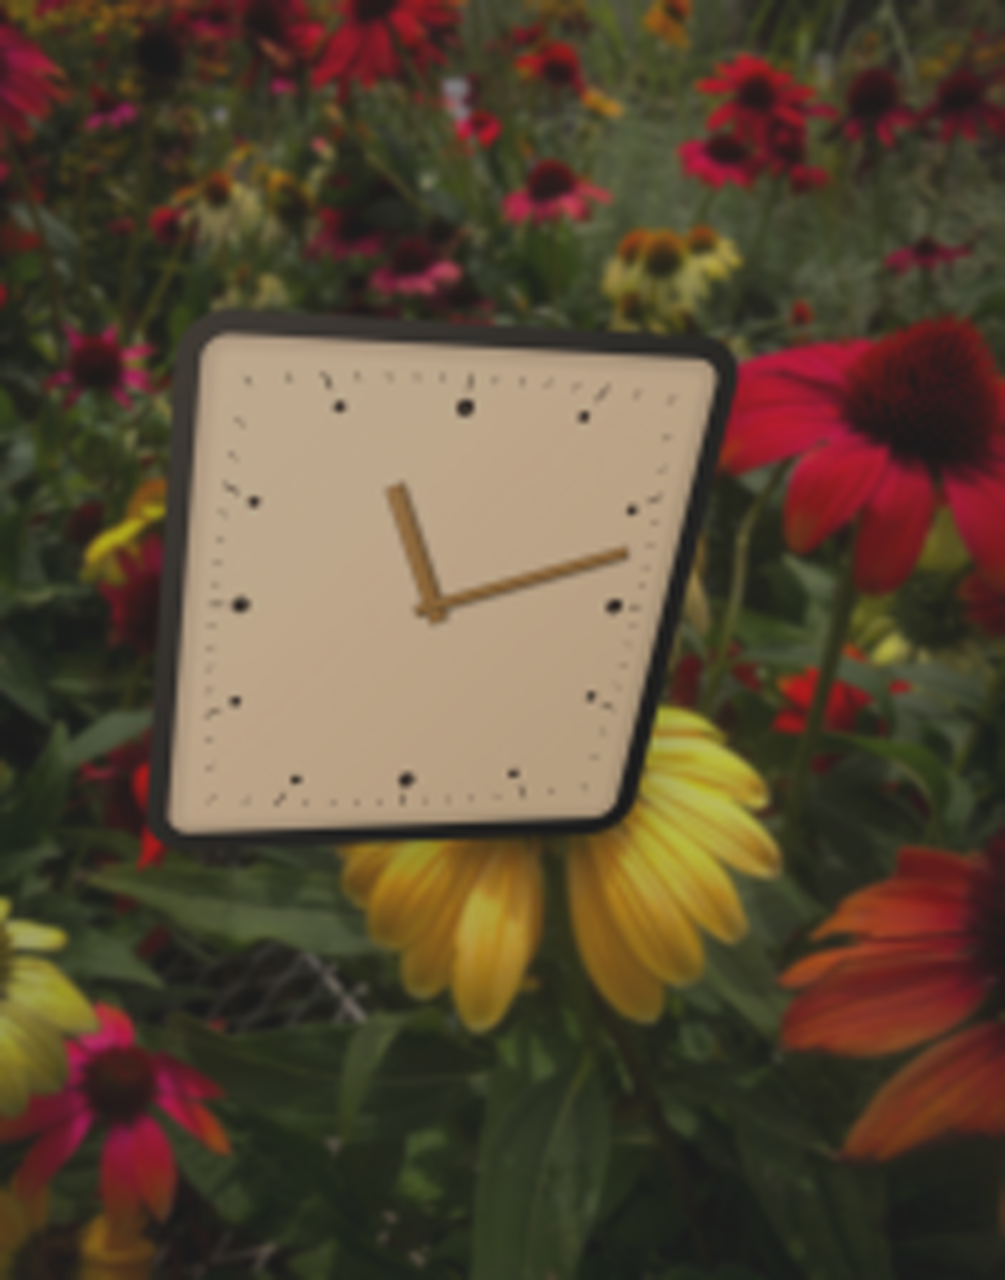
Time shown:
11,12
